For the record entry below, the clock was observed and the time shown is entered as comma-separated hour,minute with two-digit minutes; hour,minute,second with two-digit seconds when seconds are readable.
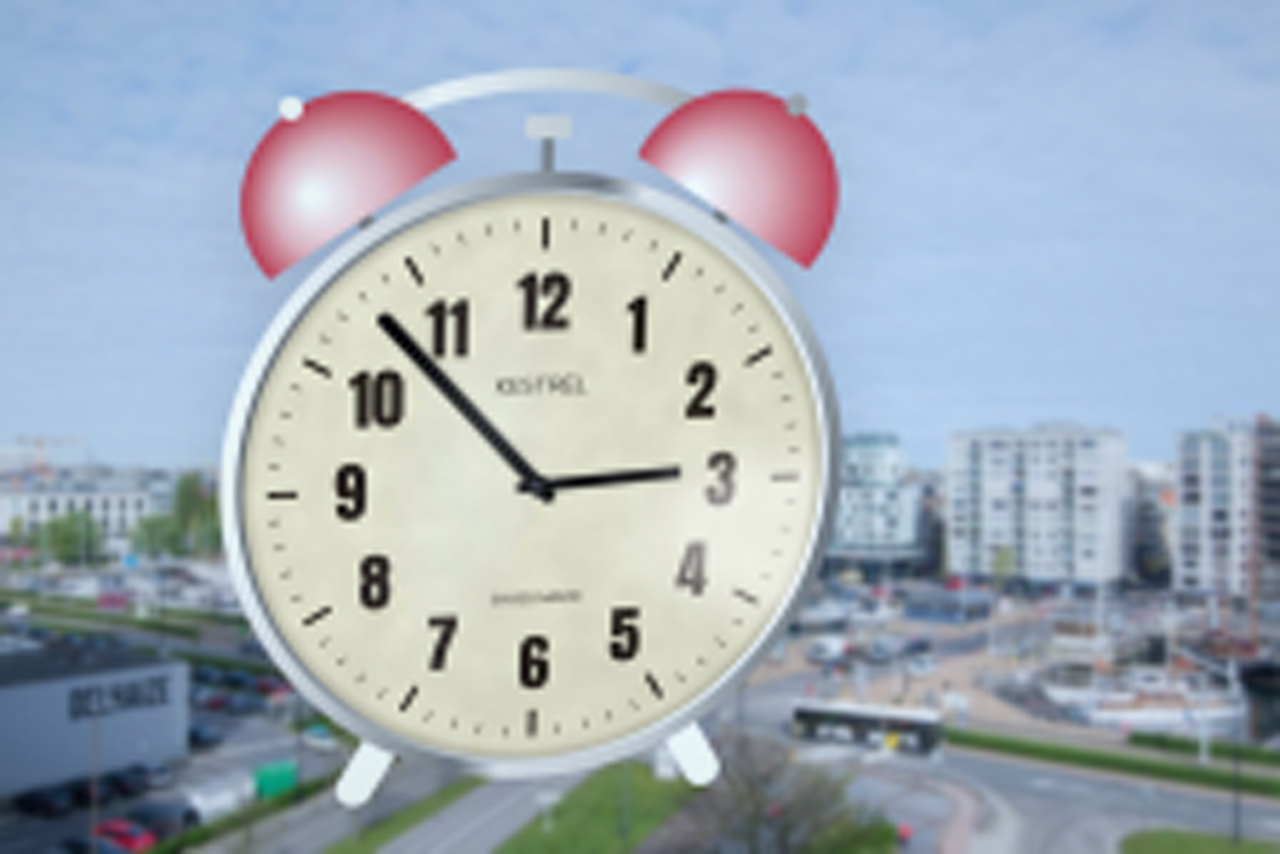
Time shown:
2,53
